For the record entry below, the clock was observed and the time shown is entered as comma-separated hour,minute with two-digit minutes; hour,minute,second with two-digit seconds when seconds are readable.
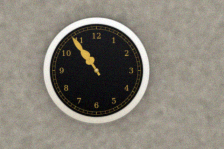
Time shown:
10,54
